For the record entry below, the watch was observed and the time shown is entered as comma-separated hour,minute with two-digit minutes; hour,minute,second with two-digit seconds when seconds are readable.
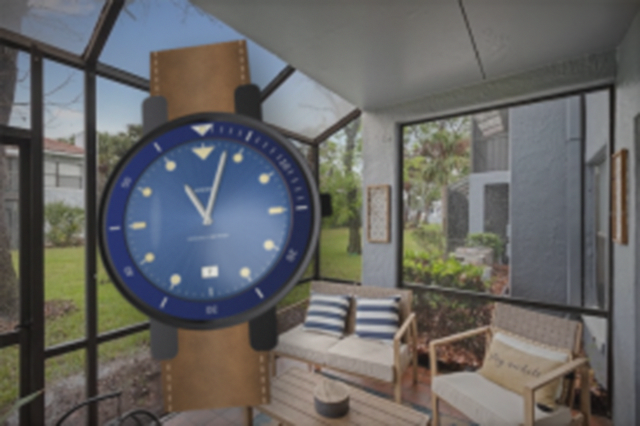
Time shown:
11,03
